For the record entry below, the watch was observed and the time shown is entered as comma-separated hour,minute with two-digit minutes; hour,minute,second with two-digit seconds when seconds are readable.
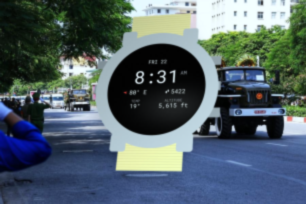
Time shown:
8,31
